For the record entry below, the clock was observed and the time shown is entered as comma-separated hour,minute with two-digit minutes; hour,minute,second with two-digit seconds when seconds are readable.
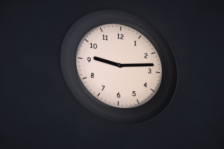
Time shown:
9,13
